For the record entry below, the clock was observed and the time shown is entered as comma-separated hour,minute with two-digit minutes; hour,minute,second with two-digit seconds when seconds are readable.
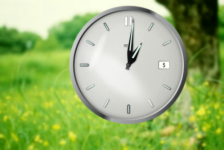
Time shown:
1,01
